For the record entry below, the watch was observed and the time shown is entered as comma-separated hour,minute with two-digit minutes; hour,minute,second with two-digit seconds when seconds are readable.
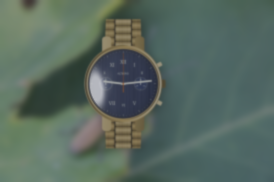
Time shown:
9,14
